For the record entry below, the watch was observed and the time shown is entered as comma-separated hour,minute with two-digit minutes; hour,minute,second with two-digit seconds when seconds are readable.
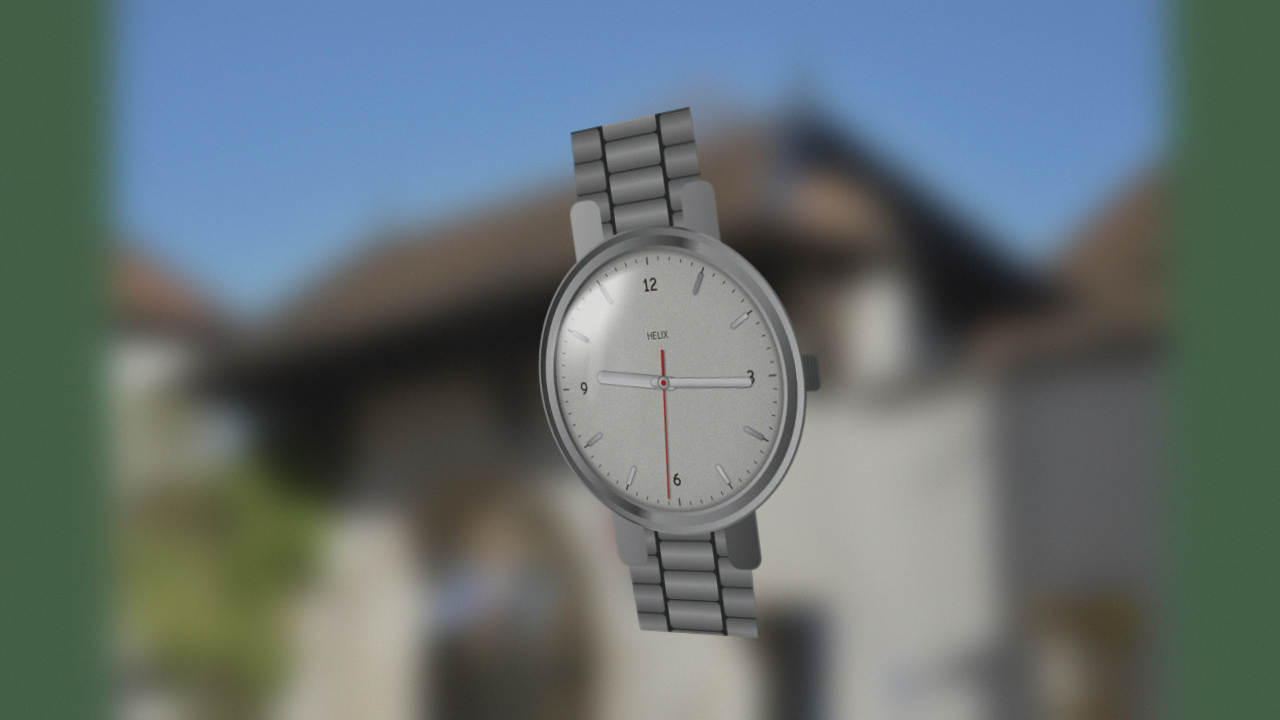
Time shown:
9,15,31
